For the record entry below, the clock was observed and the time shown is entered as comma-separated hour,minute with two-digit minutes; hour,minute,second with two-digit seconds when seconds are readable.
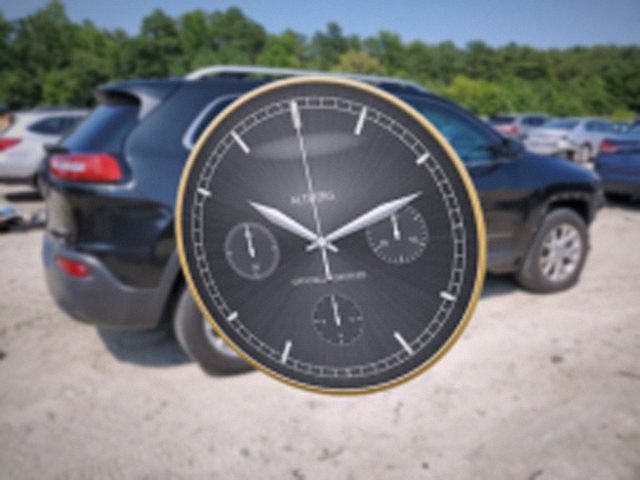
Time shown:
10,12
